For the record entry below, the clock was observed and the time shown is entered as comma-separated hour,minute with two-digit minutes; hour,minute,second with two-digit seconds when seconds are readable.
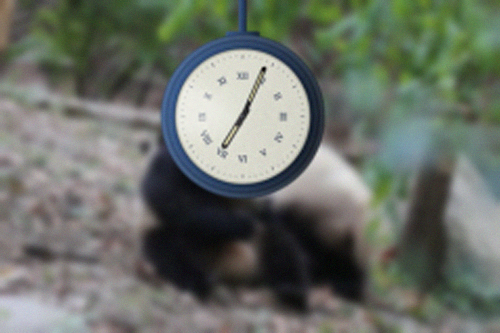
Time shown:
7,04
